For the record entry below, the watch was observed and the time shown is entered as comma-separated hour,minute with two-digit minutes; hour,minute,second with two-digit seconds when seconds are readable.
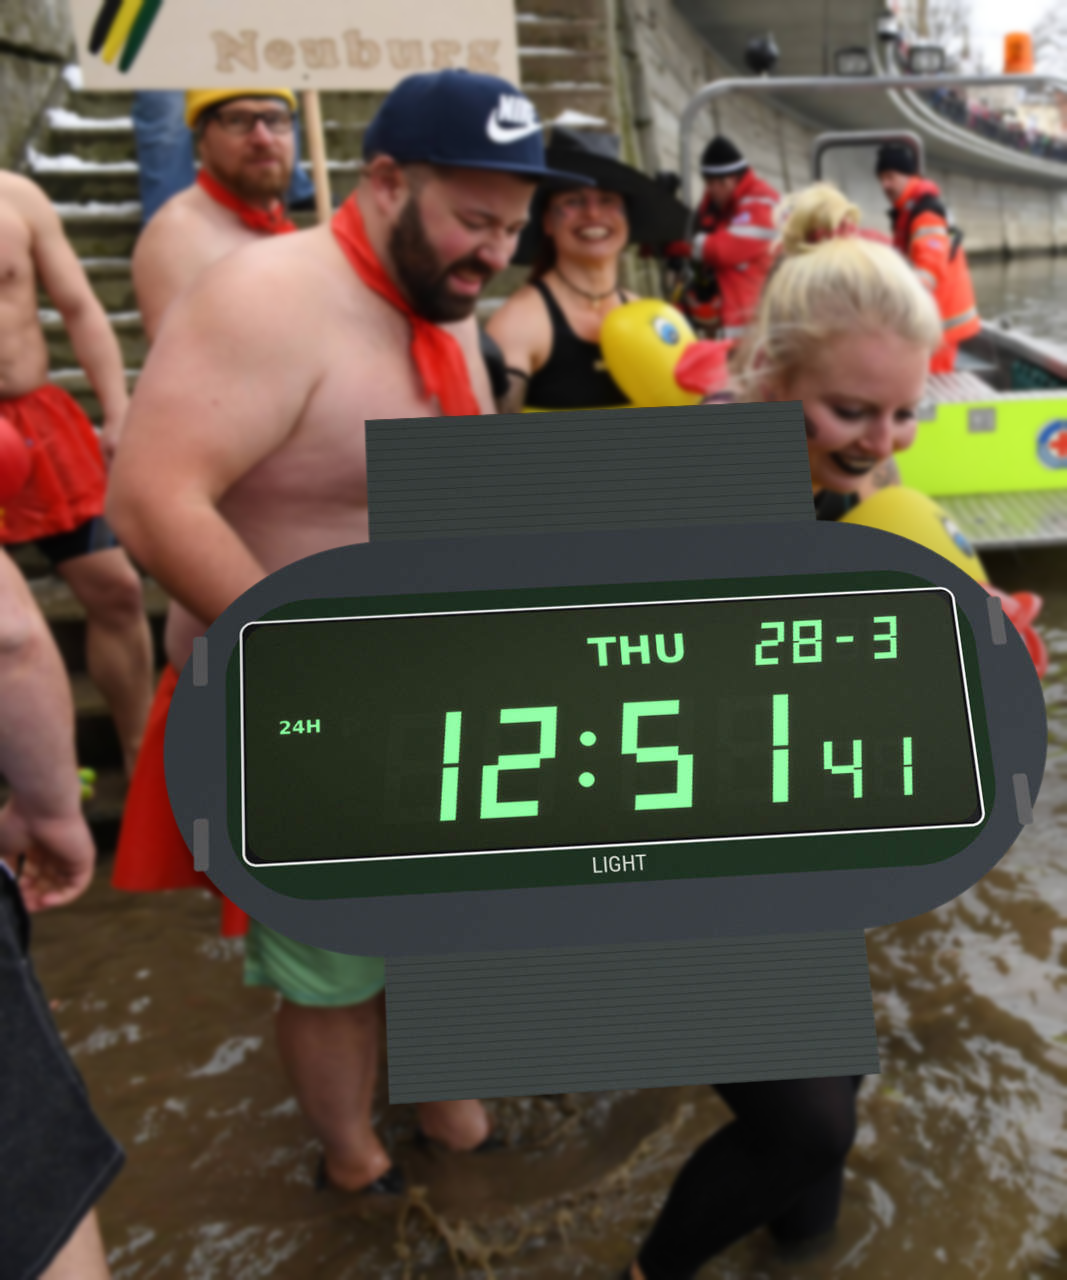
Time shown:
12,51,41
